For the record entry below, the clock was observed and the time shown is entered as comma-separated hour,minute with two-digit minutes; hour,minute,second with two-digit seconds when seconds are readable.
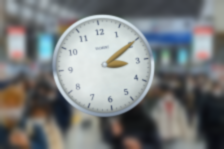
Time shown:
3,10
